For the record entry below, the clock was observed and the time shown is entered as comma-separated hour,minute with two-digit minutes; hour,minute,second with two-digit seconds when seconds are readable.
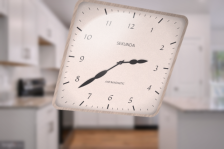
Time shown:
2,38
